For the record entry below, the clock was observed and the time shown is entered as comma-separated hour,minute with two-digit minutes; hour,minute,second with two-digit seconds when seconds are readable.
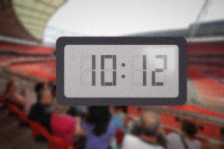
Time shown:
10,12
